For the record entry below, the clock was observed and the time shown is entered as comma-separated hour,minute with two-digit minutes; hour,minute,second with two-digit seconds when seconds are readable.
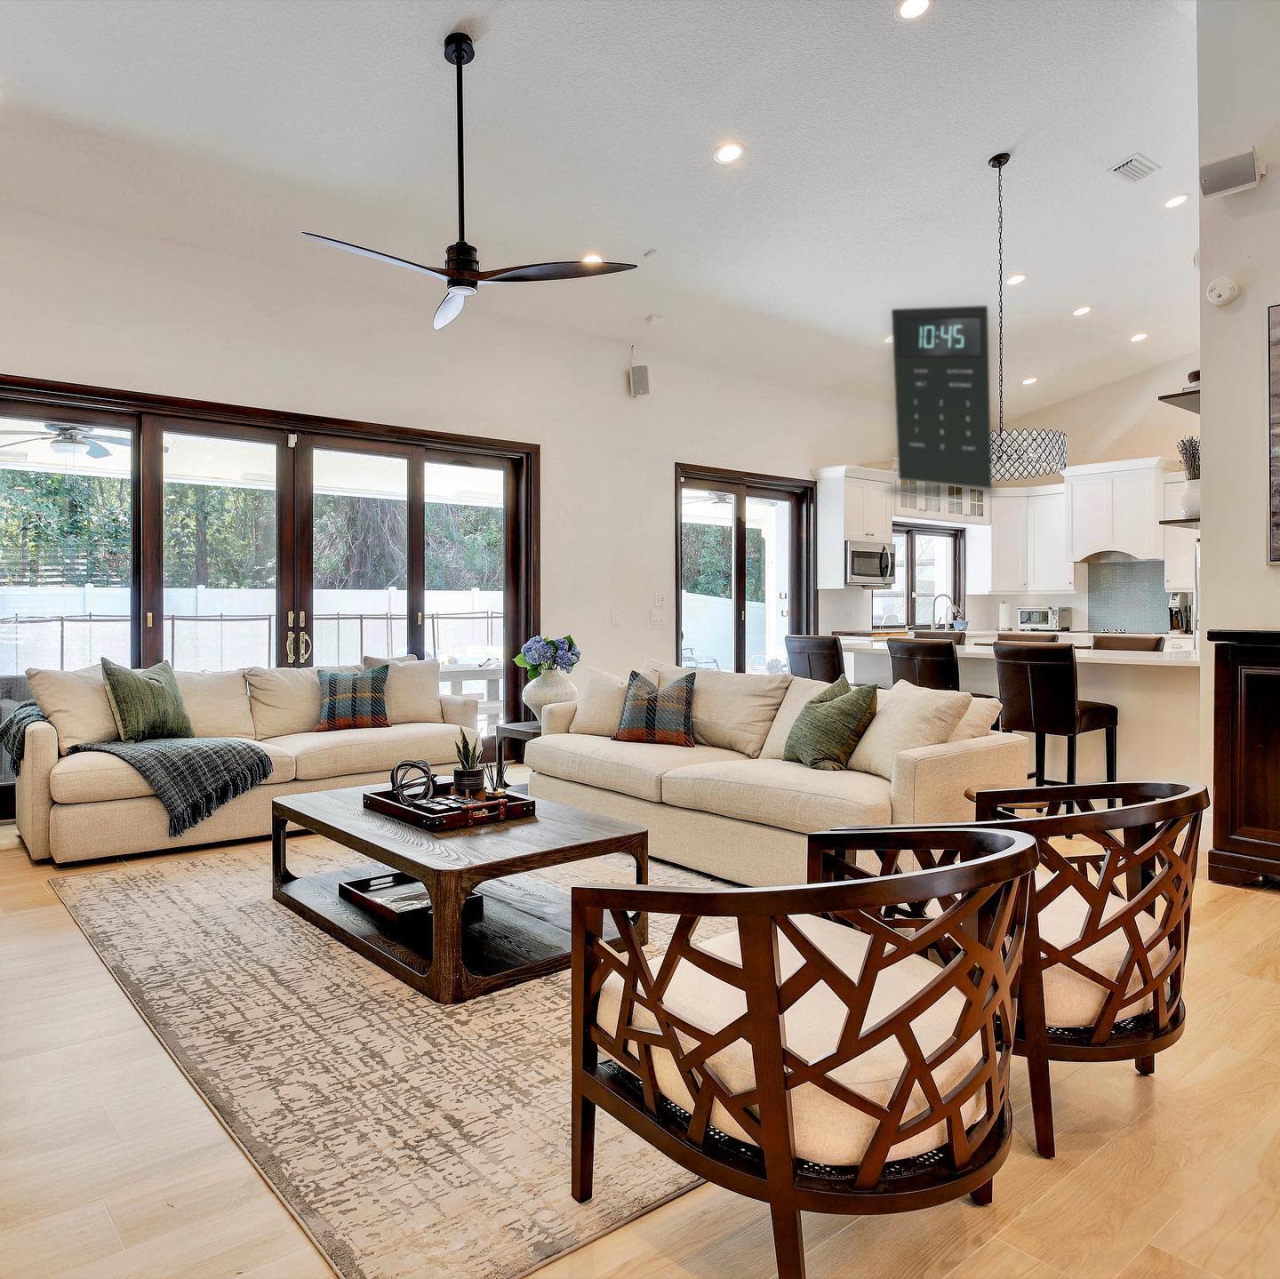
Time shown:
10,45
